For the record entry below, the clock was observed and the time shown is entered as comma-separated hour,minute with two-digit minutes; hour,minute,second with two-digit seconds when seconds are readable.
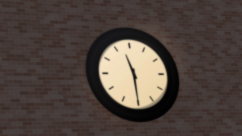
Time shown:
11,30
